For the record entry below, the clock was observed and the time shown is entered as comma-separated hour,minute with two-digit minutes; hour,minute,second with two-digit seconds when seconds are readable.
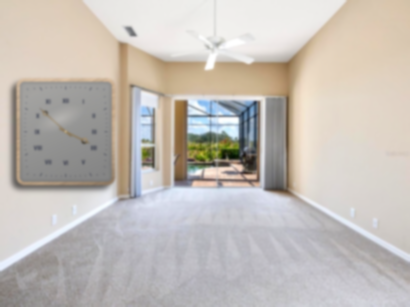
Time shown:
3,52
